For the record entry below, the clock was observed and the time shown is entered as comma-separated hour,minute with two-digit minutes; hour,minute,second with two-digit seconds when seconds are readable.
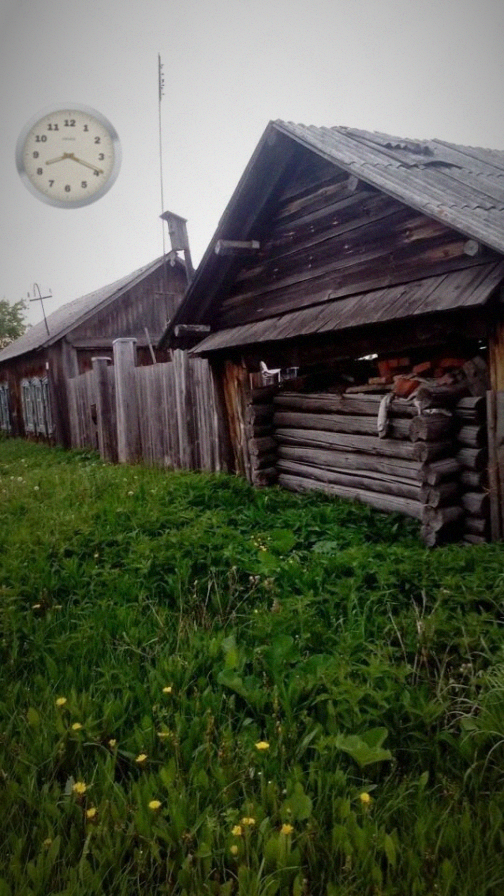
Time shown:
8,19
